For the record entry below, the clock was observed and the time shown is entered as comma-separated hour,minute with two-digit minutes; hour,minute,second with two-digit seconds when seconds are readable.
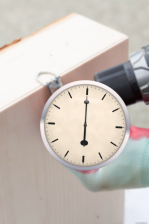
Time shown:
6,00
